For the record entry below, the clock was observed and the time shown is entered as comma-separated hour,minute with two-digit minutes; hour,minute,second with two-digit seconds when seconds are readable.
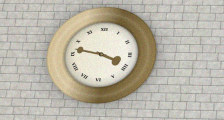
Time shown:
3,47
